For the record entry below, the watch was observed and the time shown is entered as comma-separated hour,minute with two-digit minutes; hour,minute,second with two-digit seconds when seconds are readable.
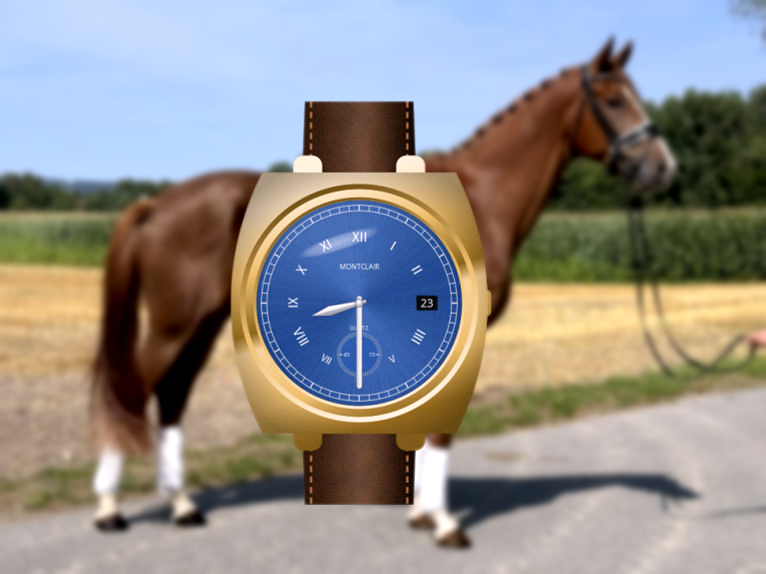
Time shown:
8,30
